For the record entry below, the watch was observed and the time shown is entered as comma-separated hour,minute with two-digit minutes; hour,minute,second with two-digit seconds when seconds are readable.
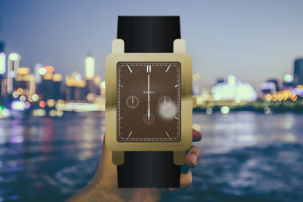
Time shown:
6,00
